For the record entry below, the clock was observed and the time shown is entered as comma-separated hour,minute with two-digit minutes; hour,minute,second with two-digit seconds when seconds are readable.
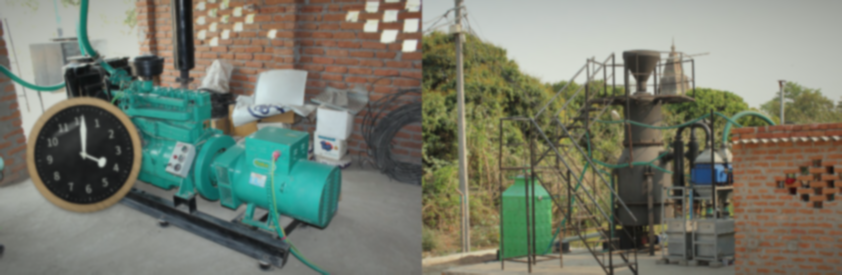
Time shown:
4,01
